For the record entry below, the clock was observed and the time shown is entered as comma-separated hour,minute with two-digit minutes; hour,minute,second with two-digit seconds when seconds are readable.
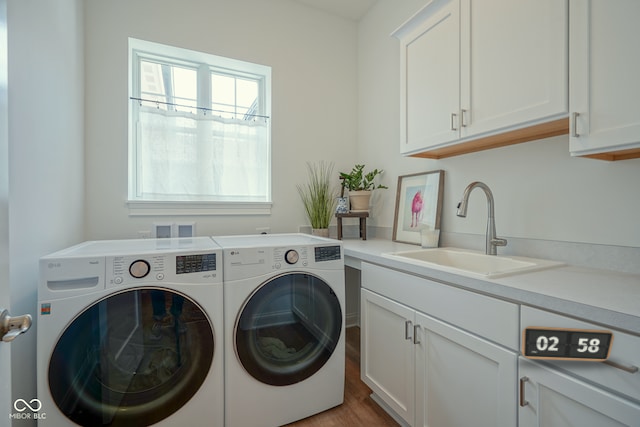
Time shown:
2,58
